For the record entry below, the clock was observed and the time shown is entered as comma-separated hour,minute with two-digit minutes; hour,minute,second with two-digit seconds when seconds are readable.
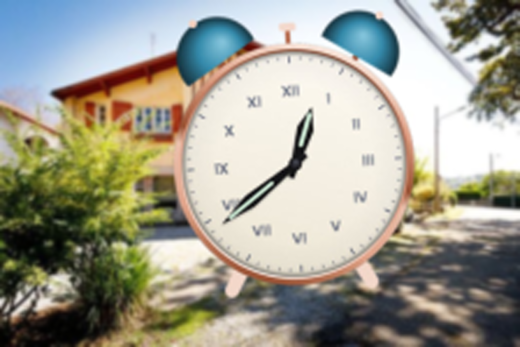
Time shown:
12,39
